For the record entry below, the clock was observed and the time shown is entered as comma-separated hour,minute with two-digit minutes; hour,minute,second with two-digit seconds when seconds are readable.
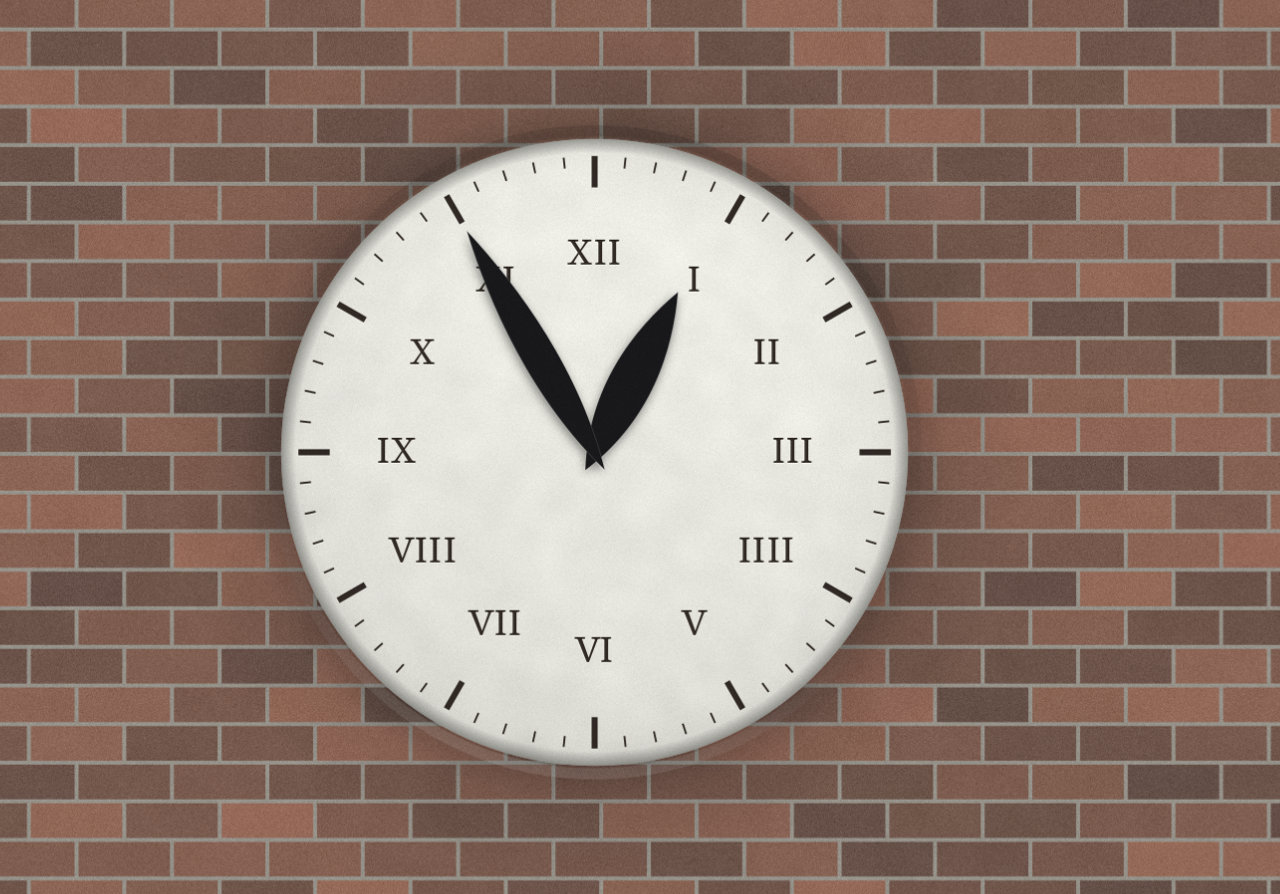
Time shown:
12,55
